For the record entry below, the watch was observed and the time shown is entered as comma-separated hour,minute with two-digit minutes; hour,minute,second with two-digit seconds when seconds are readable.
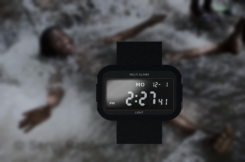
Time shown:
2,27,41
